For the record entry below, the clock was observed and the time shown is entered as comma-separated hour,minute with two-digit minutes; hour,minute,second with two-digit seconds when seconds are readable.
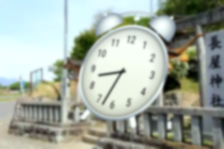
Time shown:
8,33
